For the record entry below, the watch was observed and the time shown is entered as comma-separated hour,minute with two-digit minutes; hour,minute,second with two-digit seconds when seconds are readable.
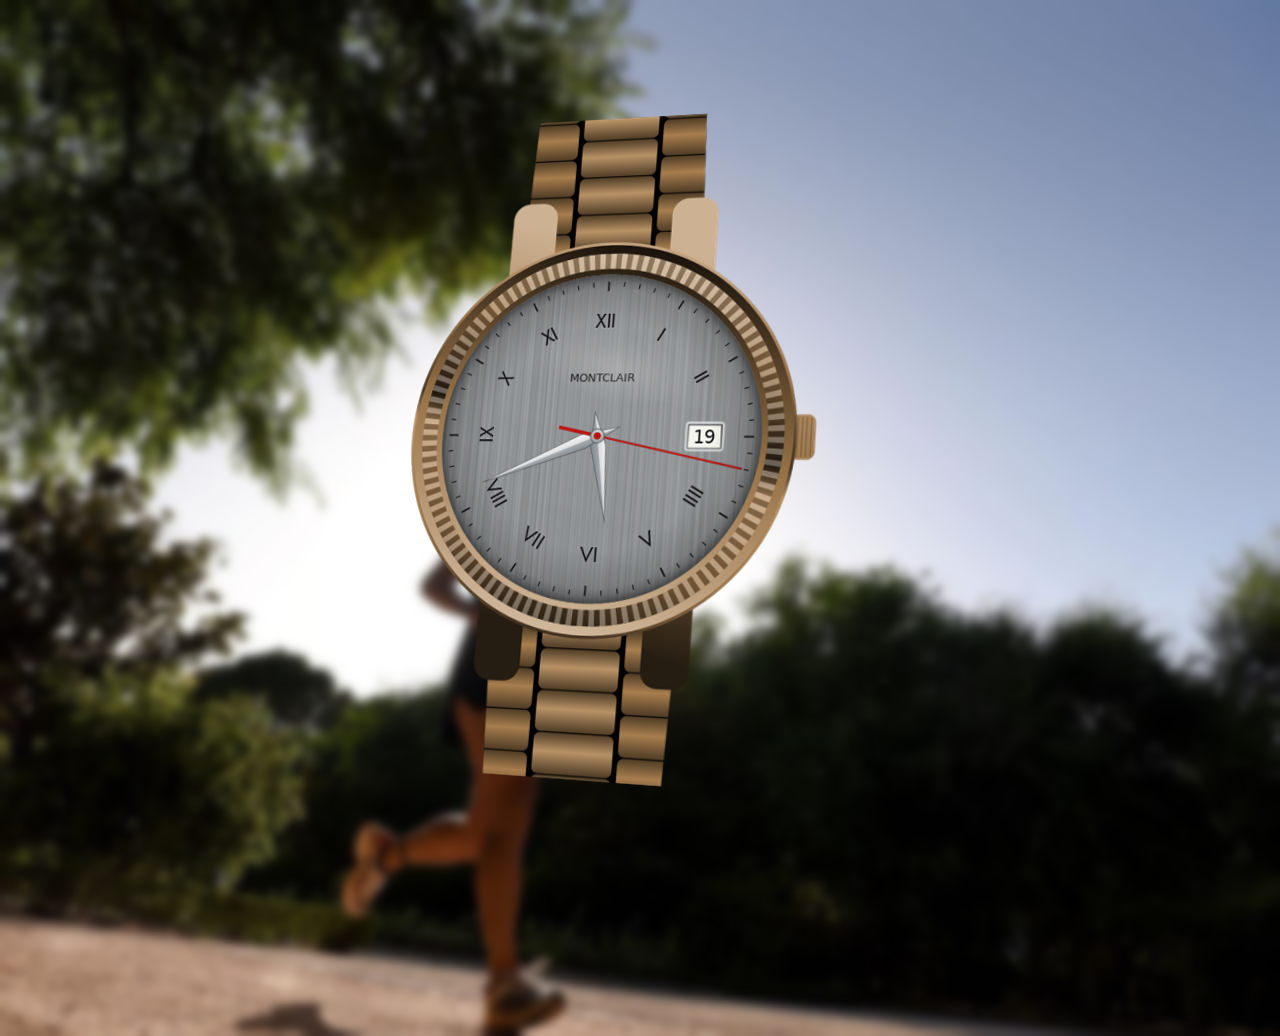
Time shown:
5,41,17
